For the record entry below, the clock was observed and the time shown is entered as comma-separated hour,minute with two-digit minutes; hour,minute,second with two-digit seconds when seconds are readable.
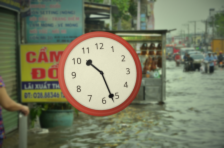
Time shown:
10,27
